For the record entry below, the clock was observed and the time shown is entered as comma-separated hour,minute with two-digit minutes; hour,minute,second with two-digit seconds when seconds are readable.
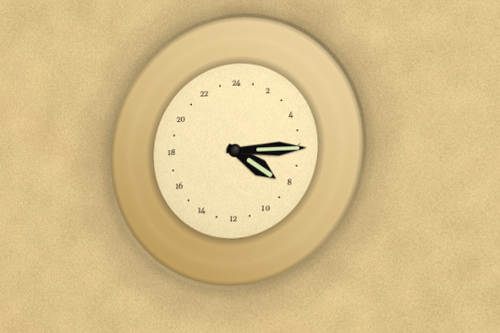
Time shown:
8,15
